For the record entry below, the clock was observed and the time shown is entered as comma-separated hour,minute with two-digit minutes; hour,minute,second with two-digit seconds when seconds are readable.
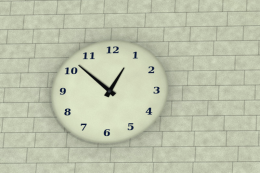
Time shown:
12,52
